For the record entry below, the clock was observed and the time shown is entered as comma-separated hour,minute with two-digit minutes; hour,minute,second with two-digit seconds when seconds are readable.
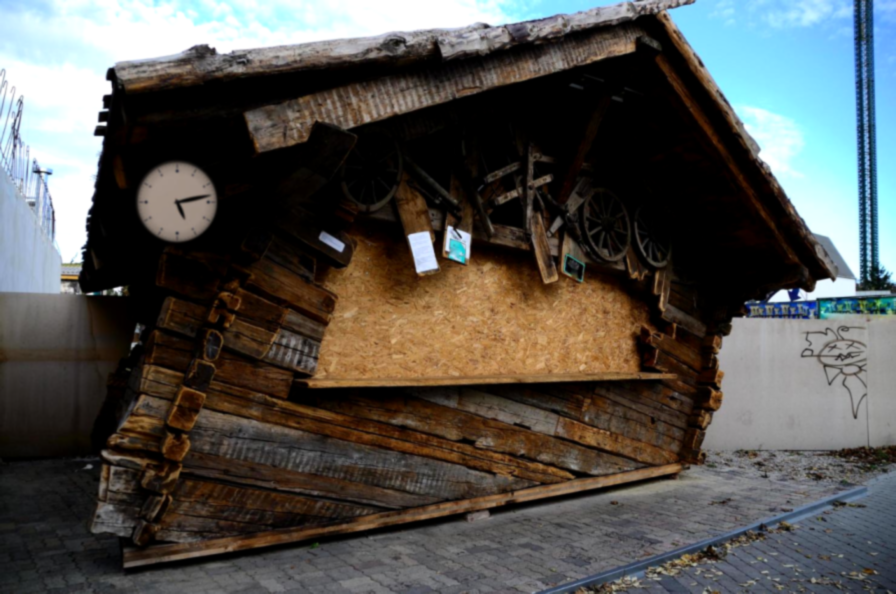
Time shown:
5,13
